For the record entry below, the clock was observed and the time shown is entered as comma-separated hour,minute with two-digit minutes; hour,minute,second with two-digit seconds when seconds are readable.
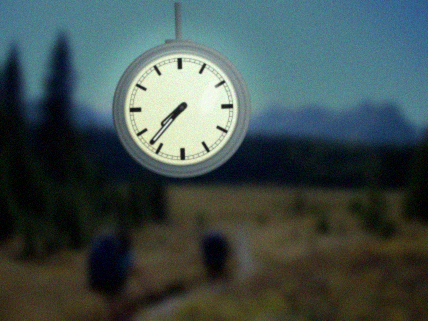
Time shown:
7,37
